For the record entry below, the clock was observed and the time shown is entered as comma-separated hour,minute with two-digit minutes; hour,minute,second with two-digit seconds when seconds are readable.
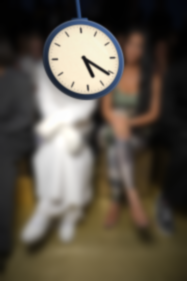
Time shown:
5,21
